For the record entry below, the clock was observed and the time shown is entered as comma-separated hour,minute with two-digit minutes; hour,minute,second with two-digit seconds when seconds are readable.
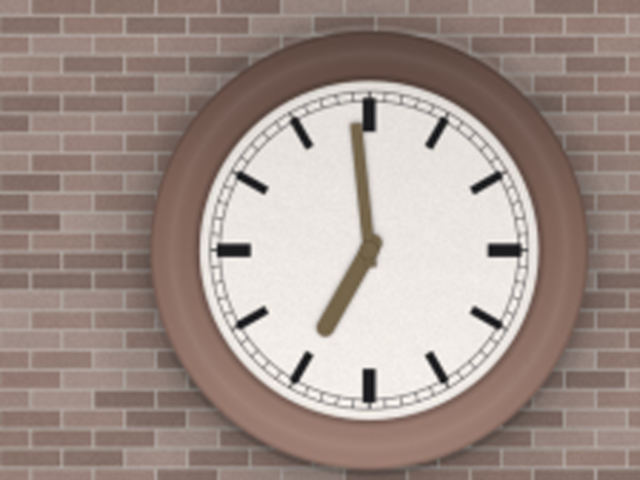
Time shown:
6,59
